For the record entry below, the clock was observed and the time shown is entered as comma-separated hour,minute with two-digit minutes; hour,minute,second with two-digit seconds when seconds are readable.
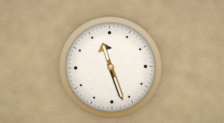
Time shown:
11,27
